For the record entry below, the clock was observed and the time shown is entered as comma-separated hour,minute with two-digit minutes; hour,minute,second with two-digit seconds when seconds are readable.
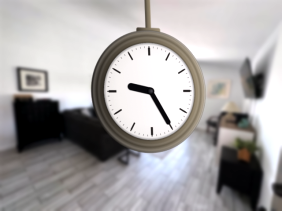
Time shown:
9,25
